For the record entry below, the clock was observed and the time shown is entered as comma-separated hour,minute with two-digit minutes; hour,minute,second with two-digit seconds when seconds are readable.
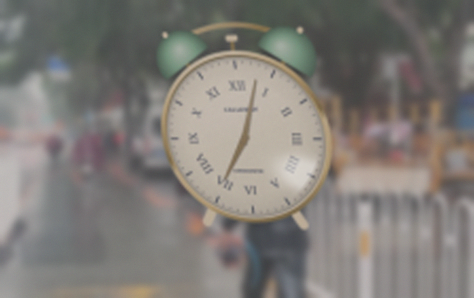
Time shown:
7,03
